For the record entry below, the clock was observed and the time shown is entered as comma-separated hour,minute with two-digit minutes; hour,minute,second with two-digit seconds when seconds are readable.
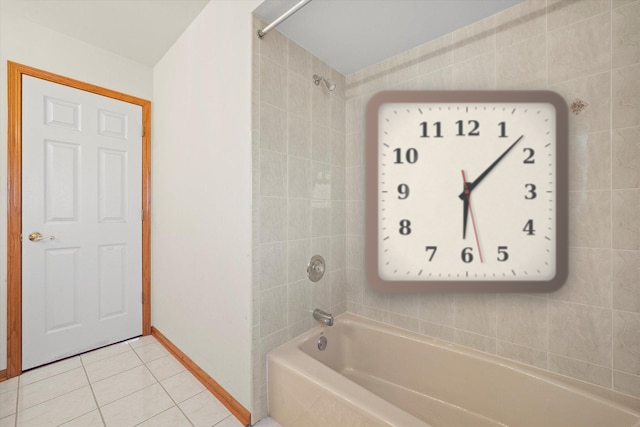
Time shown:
6,07,28
